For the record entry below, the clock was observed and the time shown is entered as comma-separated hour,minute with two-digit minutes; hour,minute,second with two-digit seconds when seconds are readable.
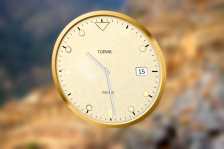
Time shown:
10,29
